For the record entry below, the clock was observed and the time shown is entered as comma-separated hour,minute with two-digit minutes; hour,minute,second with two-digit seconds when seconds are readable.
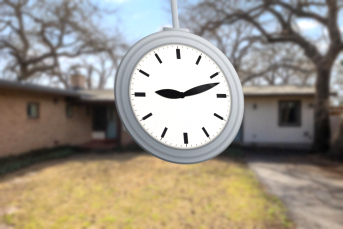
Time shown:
9,12
